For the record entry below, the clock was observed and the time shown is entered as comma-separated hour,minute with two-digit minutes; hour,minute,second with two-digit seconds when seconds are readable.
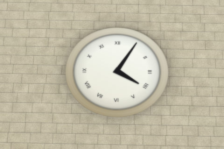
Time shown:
4,05
